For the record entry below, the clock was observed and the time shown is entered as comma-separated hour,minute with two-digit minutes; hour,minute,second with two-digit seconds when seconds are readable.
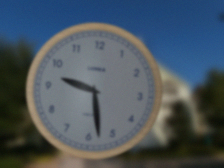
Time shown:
9,28
